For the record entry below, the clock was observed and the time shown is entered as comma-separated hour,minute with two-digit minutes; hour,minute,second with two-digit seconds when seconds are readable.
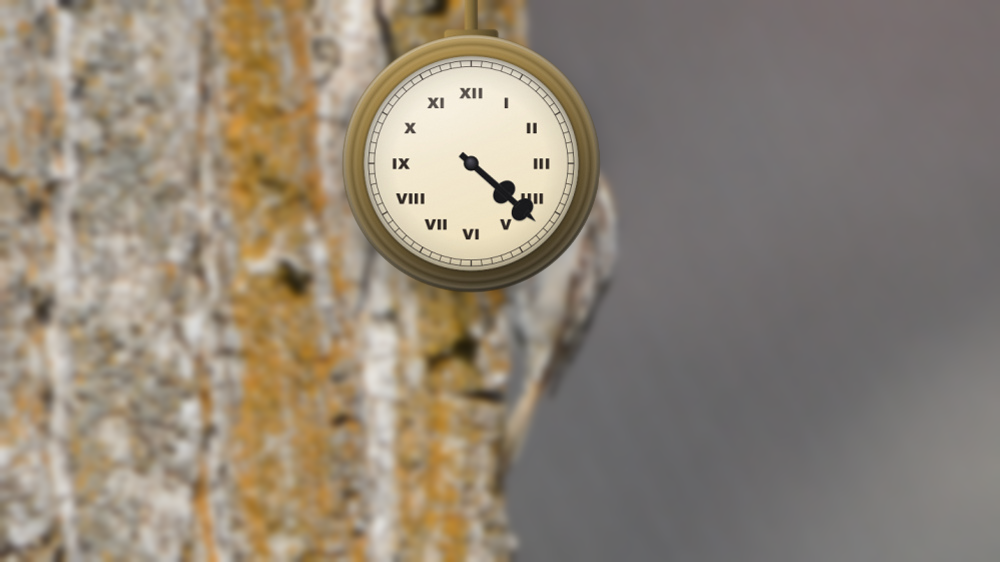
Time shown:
4,22
